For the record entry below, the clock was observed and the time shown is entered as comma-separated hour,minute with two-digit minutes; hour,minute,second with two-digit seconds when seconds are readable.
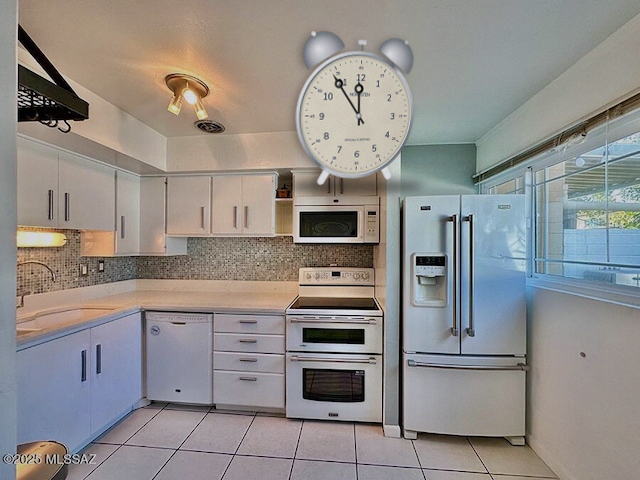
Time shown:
11,54
